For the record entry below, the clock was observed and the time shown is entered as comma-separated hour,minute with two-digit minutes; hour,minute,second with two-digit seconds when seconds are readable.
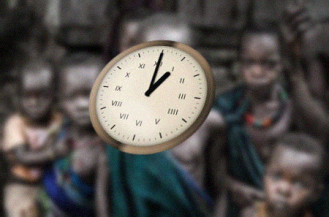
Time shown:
1,00
